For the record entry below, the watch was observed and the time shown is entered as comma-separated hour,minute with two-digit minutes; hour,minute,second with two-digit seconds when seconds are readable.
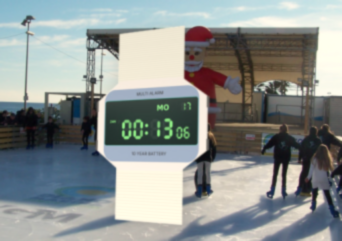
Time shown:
0,13,06
